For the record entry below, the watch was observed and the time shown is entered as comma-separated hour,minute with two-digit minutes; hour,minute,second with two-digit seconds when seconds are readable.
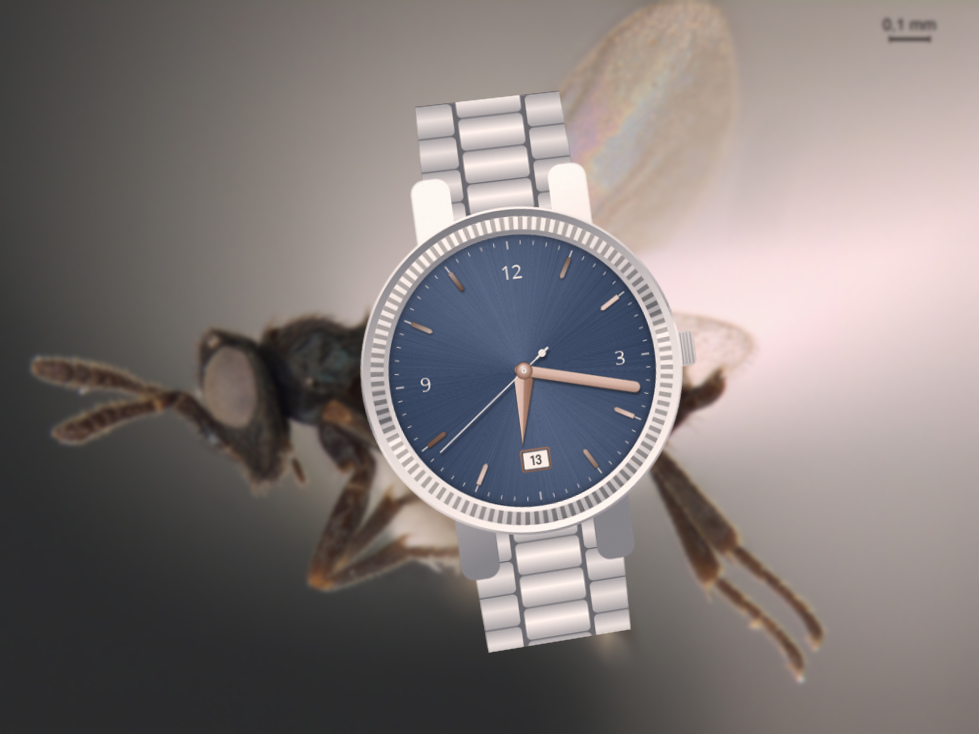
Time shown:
6,17,39
